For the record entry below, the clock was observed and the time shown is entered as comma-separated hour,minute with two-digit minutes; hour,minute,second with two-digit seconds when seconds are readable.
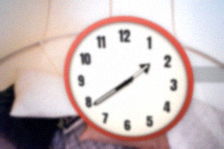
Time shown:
1,39
